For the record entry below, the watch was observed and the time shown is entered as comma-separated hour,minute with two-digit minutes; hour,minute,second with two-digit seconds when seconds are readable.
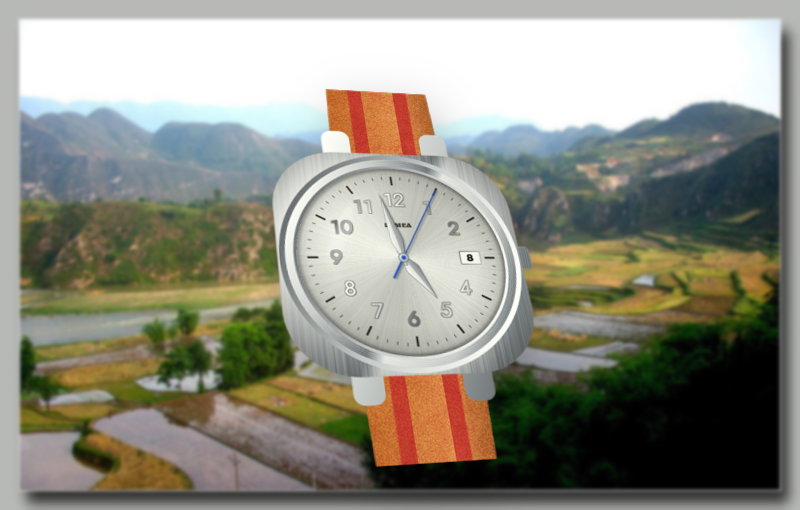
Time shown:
4,58,05
